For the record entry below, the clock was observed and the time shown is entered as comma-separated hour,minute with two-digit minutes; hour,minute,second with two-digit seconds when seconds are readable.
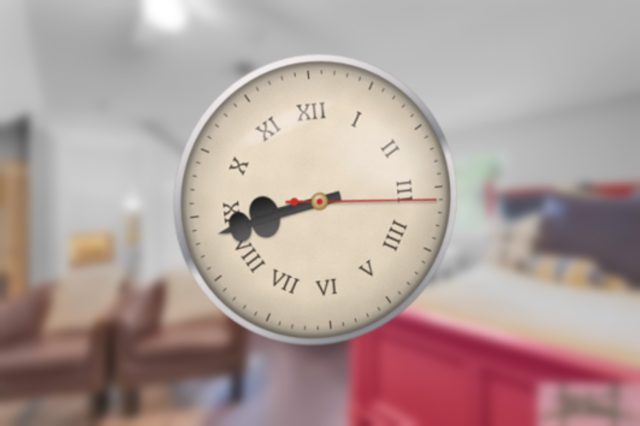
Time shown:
8,43,16
